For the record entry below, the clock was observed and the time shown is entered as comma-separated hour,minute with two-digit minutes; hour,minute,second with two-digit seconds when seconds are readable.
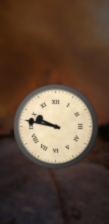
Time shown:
9,47
